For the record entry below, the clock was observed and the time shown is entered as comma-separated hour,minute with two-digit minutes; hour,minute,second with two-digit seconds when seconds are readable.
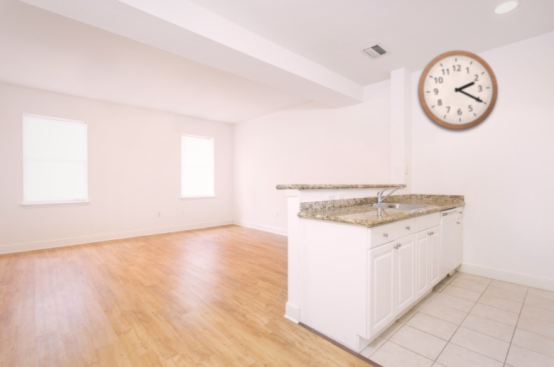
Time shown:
2,20
